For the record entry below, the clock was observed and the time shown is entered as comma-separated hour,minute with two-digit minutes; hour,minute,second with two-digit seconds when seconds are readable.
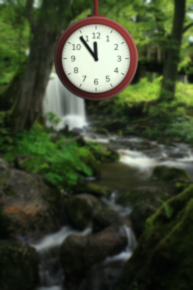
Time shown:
11,54
